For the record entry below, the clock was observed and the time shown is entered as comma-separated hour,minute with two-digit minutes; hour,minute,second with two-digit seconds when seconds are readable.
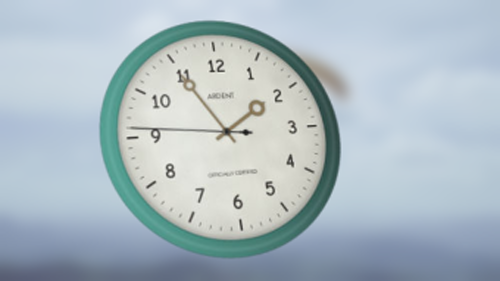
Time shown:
1,54,46
